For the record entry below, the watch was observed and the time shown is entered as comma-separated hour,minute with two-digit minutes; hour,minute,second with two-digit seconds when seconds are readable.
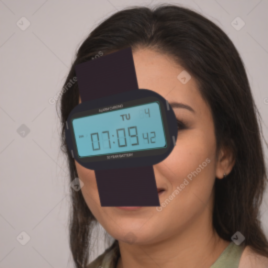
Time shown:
7,09,42
